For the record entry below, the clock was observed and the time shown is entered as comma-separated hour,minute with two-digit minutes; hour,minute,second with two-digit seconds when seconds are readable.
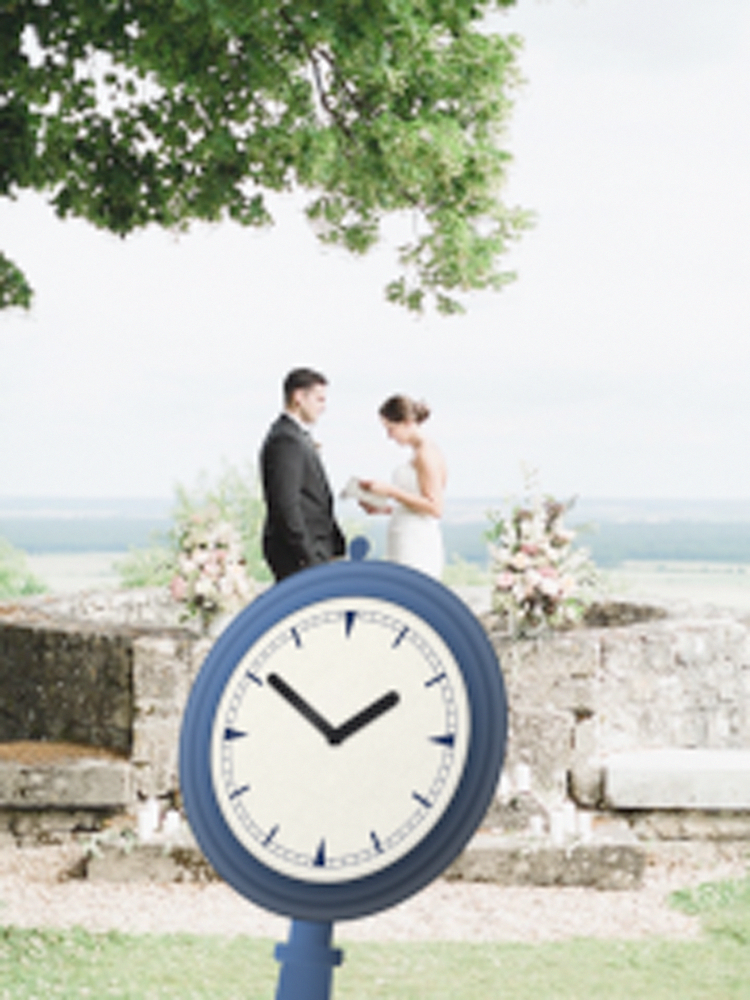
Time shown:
1,51
